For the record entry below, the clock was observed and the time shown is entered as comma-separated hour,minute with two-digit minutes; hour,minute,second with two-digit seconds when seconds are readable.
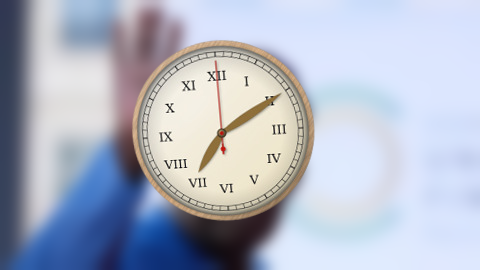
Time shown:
7,10,00
